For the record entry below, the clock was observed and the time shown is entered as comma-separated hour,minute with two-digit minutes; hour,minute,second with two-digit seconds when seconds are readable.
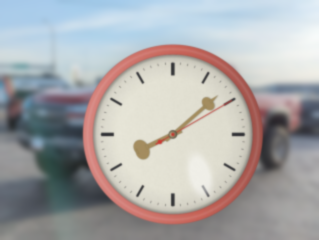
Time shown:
8,08,10
